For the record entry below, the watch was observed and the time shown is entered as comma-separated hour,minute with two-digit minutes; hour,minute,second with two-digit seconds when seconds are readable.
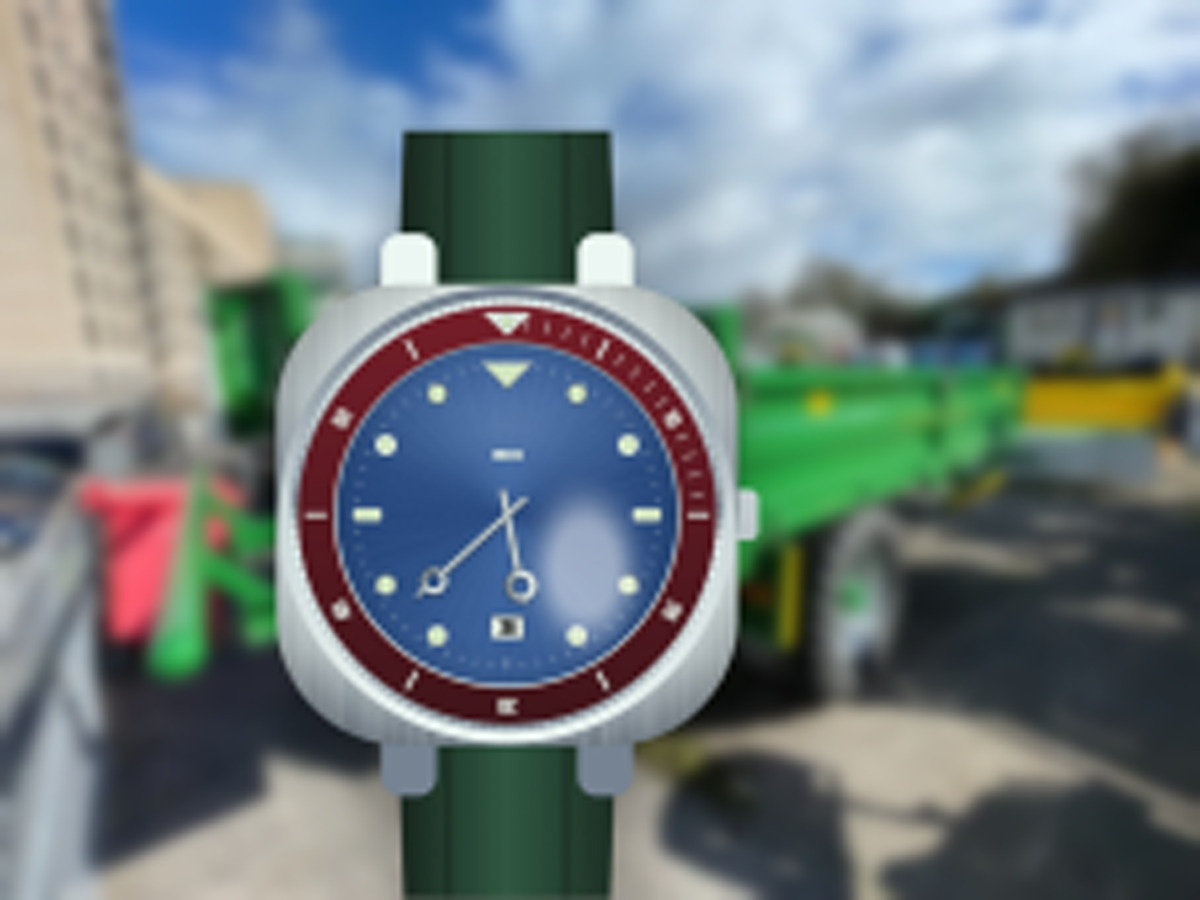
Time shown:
5,38
